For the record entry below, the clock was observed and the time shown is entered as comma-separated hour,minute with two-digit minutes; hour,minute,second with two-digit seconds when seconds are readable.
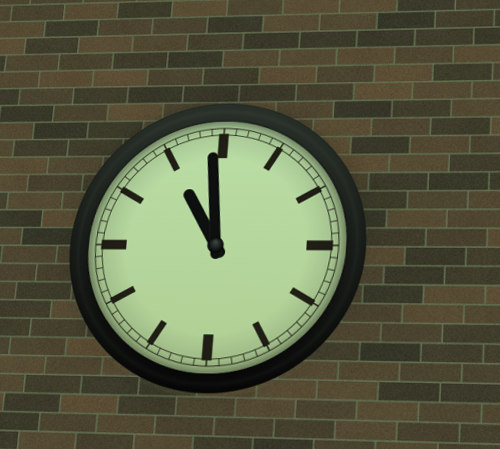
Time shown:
10,59
